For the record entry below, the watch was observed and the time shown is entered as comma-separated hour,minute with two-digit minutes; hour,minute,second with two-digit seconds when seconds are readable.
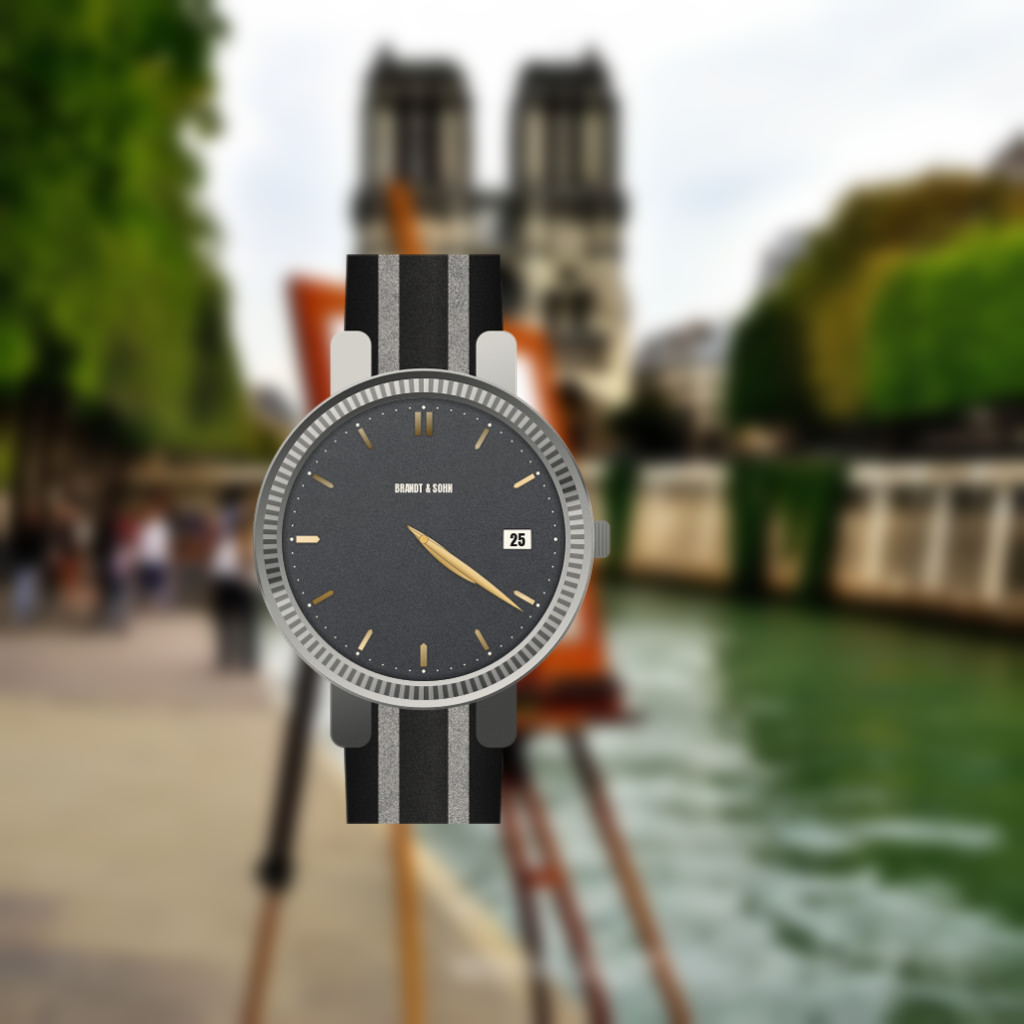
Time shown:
4,21
